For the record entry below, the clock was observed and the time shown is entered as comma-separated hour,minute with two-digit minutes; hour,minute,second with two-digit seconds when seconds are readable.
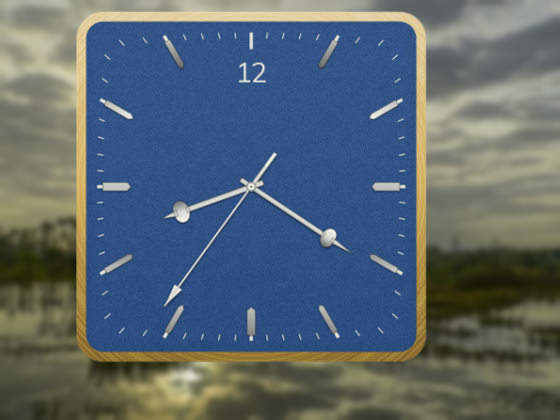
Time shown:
8,20,36
